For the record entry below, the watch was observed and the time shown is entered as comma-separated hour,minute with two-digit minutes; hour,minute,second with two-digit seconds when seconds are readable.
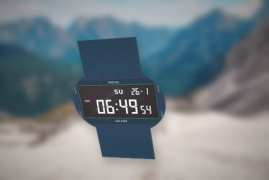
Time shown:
6,49,54
